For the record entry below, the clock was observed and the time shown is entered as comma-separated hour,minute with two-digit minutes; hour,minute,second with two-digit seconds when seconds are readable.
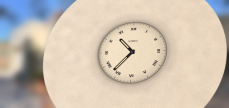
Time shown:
10,37
